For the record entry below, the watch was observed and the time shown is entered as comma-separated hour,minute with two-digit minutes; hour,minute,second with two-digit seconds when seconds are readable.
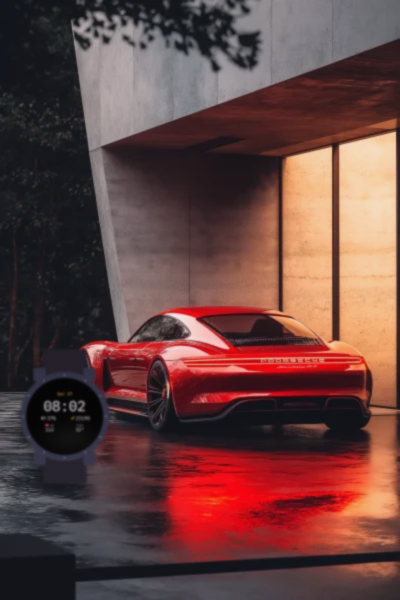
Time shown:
8,02
